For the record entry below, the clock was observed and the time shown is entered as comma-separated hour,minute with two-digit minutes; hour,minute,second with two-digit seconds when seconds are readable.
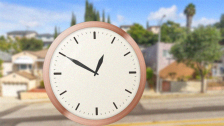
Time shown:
12,50
